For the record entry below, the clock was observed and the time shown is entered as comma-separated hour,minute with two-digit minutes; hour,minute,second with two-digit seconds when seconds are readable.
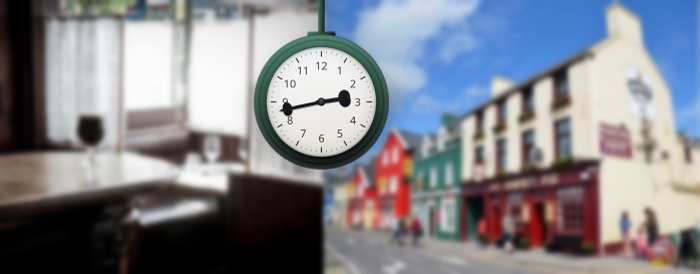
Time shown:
2,43
